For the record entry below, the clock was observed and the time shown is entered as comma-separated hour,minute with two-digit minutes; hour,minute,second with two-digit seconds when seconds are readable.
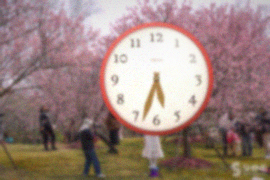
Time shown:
5,33
